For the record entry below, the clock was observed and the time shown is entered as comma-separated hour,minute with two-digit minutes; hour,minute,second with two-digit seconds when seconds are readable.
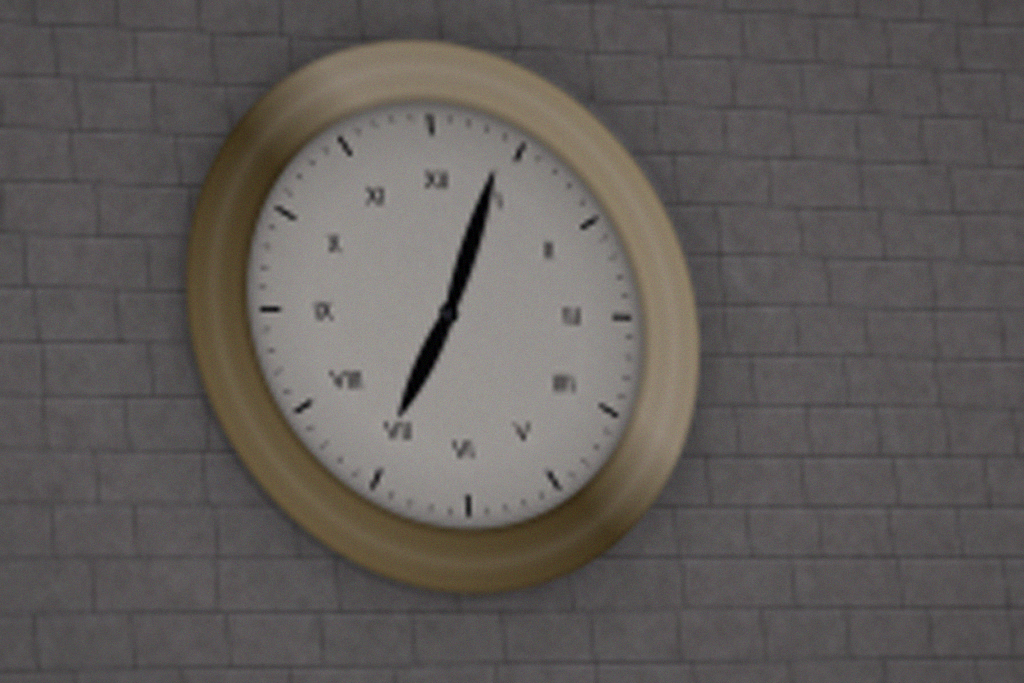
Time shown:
7,04
